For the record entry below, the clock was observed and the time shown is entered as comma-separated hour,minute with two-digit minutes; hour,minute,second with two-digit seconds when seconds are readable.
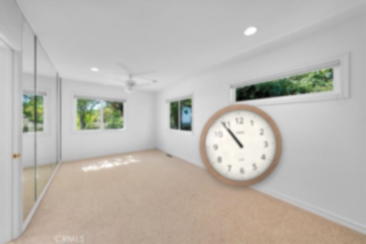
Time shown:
10,54
